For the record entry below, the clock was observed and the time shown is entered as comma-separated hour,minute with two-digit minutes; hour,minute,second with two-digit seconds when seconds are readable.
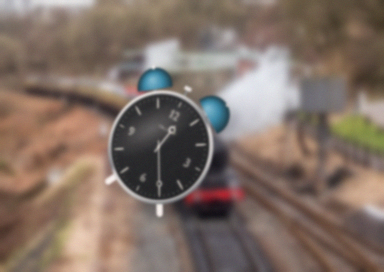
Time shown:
12,25
